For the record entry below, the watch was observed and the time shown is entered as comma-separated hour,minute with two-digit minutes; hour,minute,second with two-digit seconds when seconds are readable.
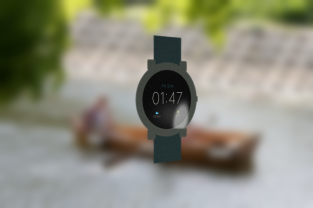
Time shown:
1,47
